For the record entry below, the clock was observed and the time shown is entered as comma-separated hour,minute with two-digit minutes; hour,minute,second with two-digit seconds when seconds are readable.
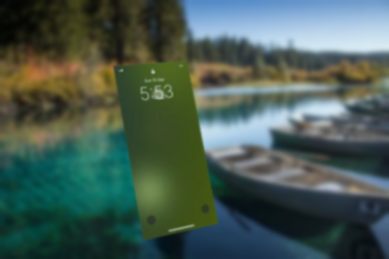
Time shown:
5,53
